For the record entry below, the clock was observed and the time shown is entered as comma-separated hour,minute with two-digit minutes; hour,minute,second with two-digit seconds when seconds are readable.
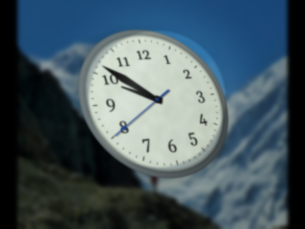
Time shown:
9,51,40
